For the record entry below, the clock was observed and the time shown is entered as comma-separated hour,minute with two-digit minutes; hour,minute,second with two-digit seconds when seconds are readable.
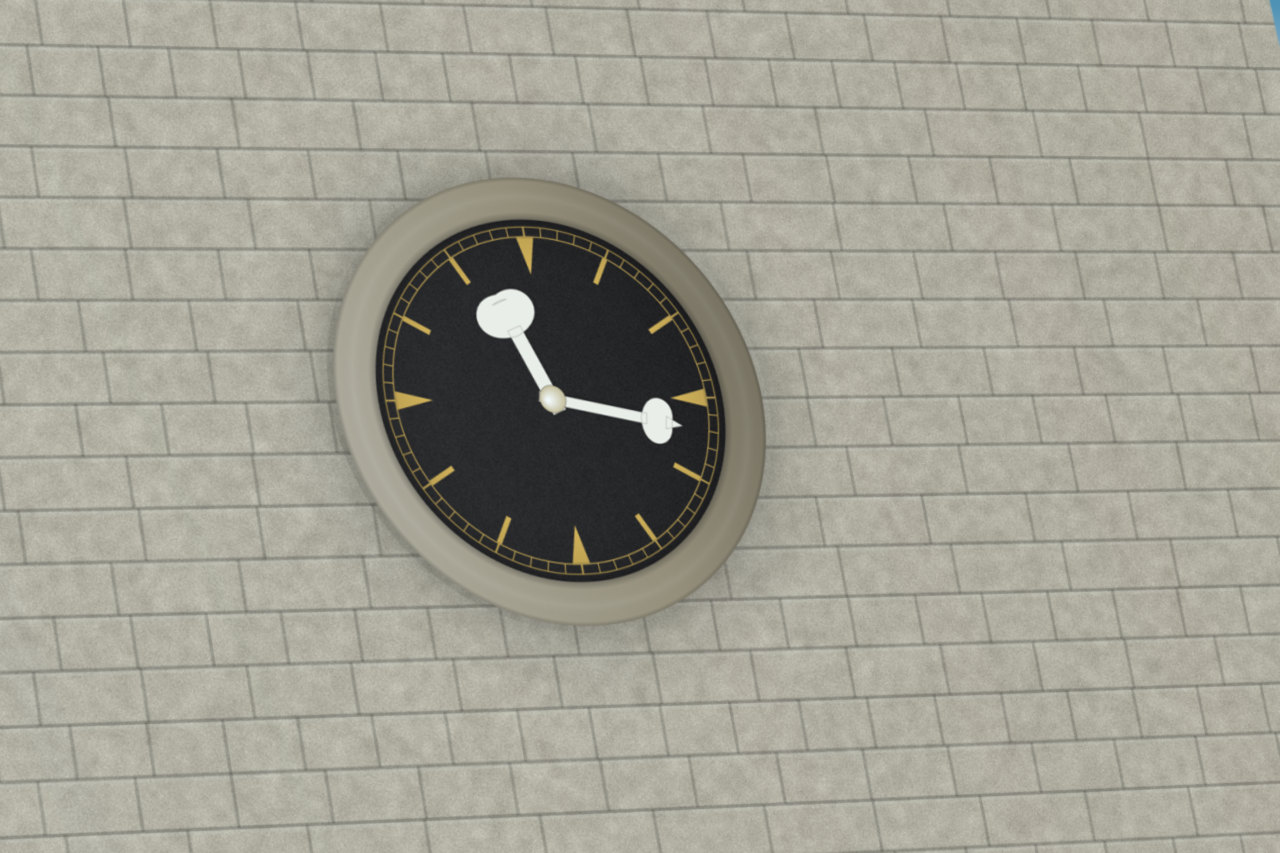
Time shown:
11,17
